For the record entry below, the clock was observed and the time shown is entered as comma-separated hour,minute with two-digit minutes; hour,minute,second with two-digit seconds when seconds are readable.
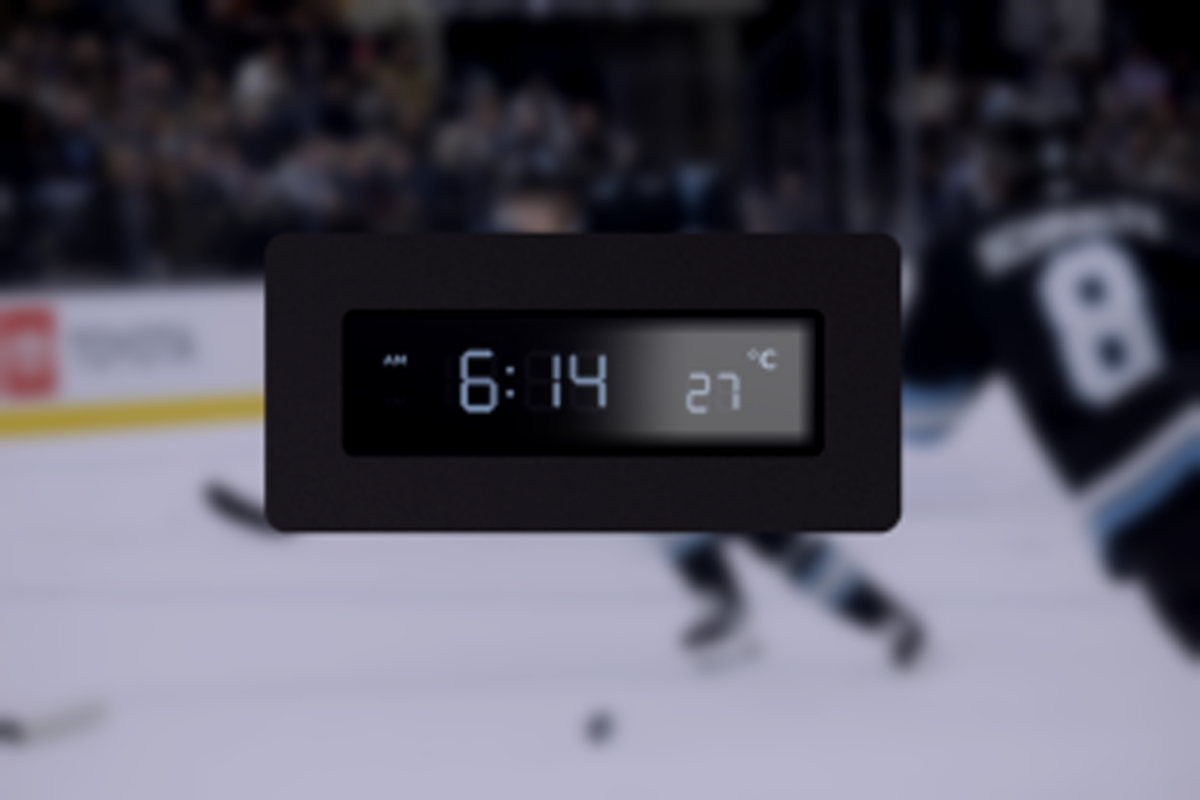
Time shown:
6,14
